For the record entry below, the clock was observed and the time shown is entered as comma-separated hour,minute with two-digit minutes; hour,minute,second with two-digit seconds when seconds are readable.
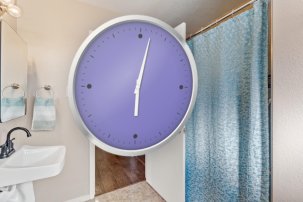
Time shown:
6,02
